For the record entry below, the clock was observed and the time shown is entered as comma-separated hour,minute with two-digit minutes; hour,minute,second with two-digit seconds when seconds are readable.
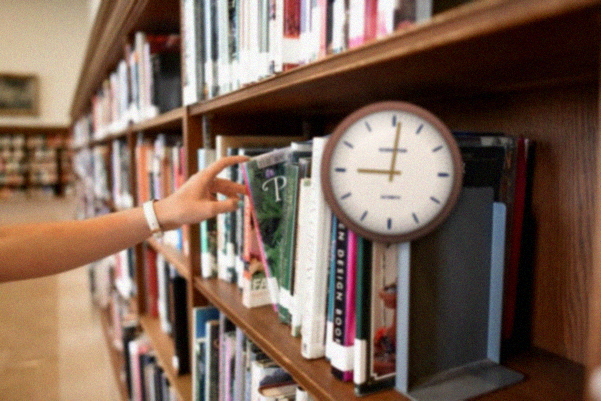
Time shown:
9,01
